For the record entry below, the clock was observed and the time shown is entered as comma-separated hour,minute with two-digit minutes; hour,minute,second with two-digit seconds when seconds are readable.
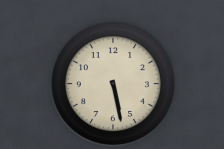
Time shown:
5,28
